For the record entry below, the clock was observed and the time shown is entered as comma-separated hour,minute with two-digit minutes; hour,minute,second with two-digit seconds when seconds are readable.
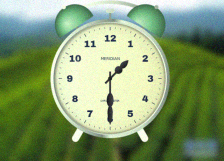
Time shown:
1,30
